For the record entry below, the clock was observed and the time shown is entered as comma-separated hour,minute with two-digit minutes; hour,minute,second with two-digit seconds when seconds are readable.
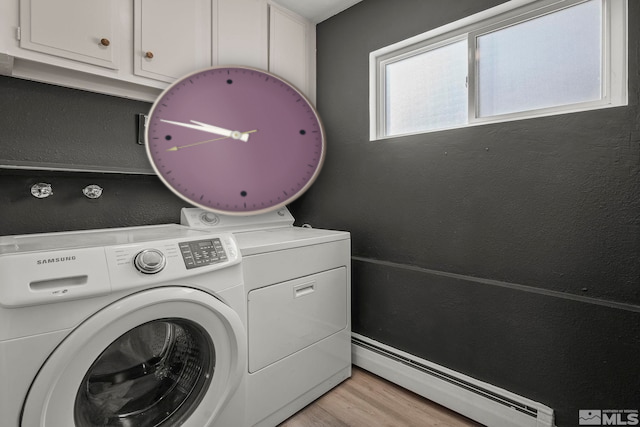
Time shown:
9,47,43
